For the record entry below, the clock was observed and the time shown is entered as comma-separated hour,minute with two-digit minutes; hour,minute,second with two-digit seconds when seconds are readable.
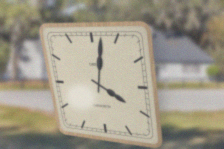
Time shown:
4,02
